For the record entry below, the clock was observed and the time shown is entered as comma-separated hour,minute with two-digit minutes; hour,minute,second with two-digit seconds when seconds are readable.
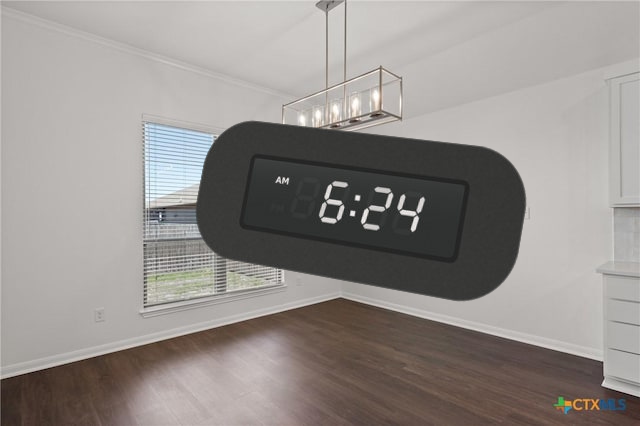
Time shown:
6,24
